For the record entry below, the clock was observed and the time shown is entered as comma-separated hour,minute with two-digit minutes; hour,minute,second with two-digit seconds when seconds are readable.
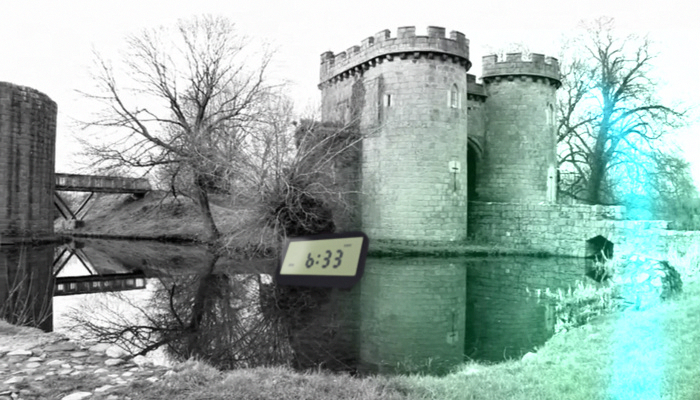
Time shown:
6,33
